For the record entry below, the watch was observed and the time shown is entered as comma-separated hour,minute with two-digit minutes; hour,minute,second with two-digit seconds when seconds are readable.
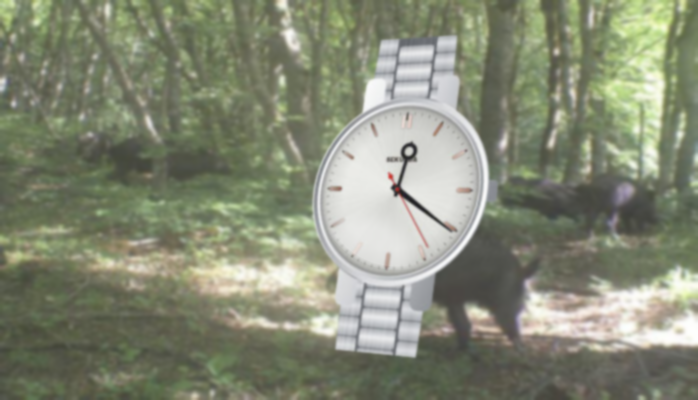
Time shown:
12,20,24
